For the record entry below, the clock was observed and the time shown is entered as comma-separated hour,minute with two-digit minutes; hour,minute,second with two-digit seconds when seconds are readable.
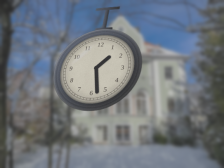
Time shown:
1,28
